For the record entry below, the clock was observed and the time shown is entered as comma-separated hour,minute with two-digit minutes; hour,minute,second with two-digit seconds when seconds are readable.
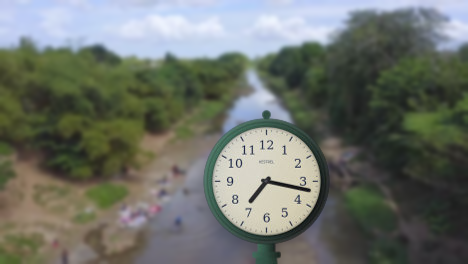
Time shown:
7,17
